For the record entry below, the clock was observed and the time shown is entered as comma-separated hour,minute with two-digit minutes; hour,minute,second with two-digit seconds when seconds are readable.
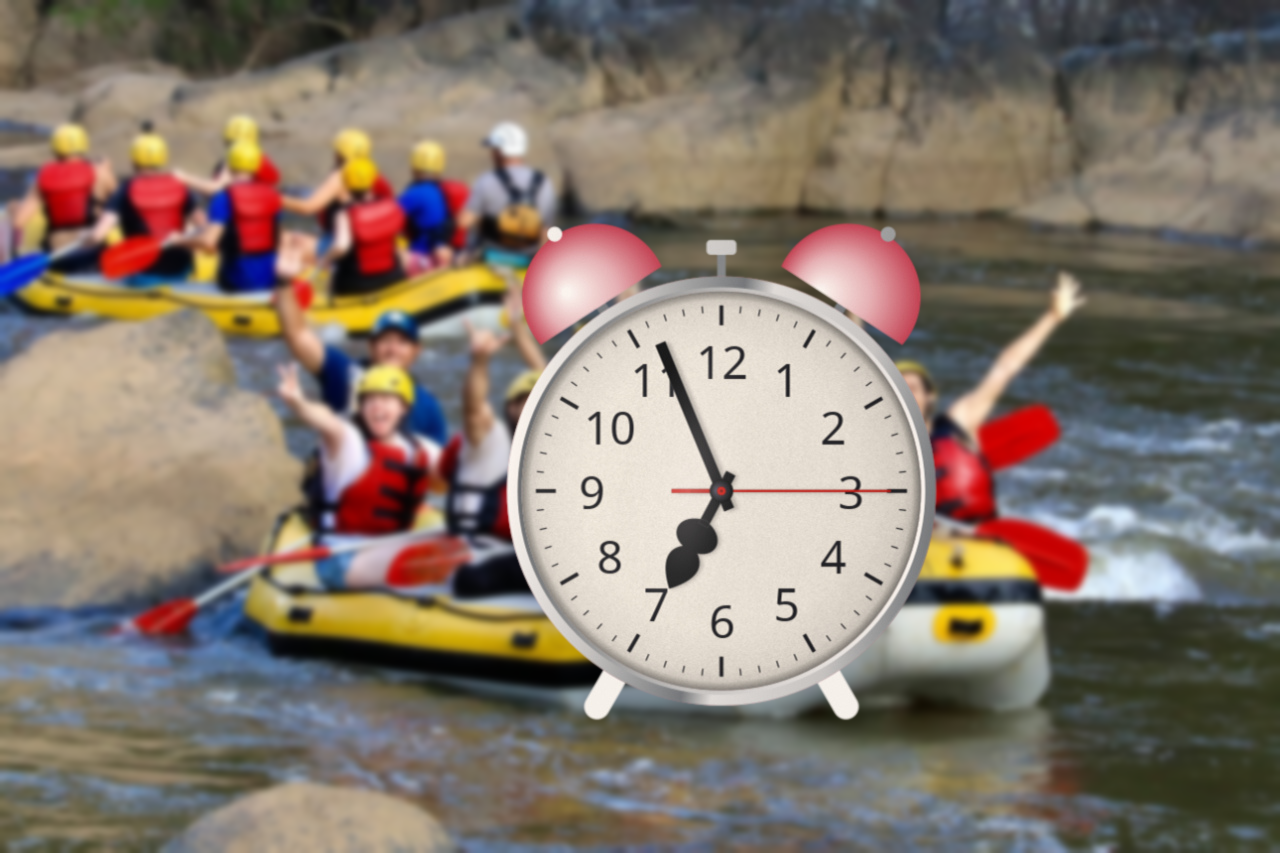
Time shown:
6,56,15
